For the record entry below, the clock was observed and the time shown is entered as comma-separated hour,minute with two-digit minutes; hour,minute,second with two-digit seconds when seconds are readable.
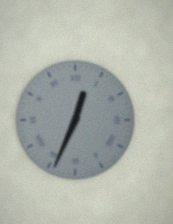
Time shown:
12,34
